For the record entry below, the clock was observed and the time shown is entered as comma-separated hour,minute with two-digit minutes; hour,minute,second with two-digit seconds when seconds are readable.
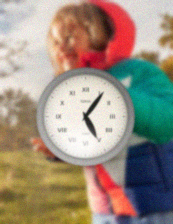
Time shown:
5,06
